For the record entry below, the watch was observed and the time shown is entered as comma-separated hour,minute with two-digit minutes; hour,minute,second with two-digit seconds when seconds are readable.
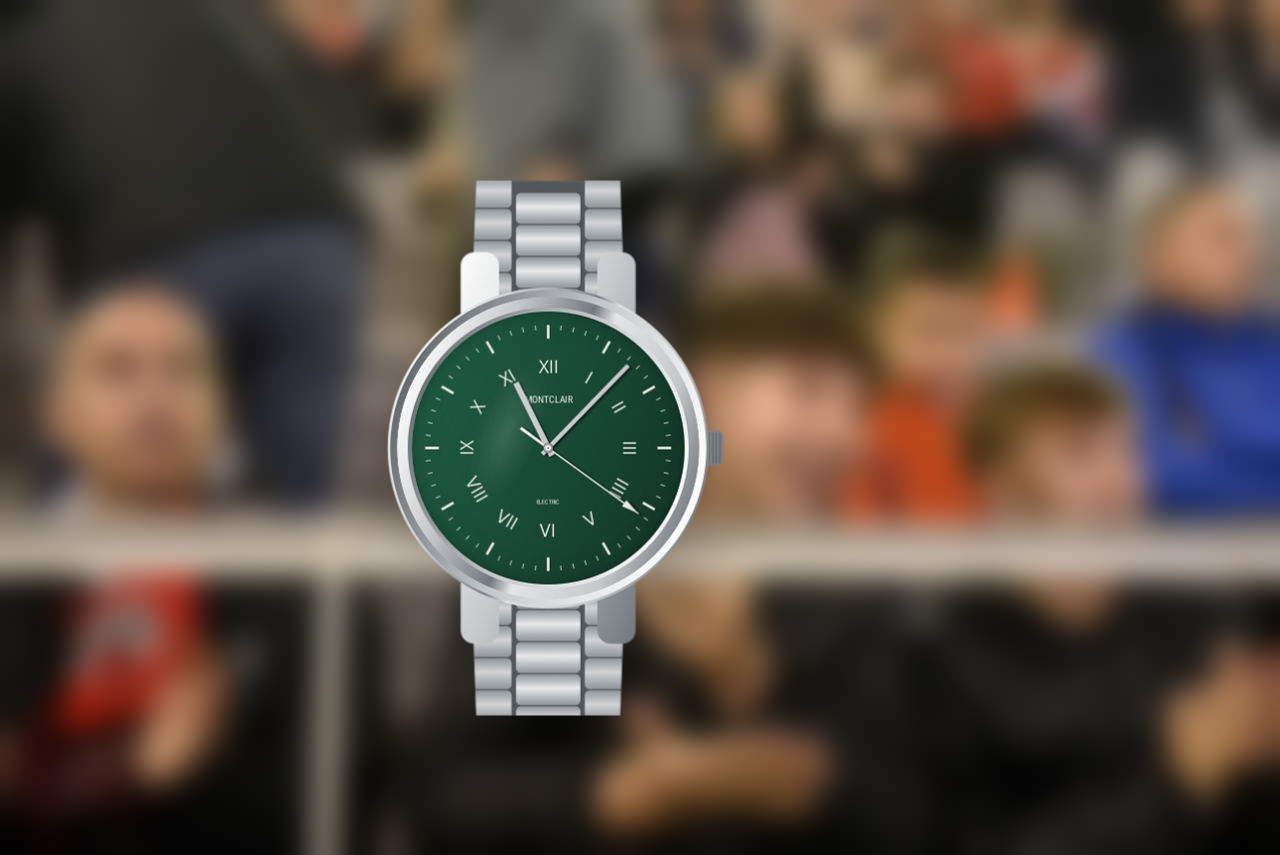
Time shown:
11,07,21
